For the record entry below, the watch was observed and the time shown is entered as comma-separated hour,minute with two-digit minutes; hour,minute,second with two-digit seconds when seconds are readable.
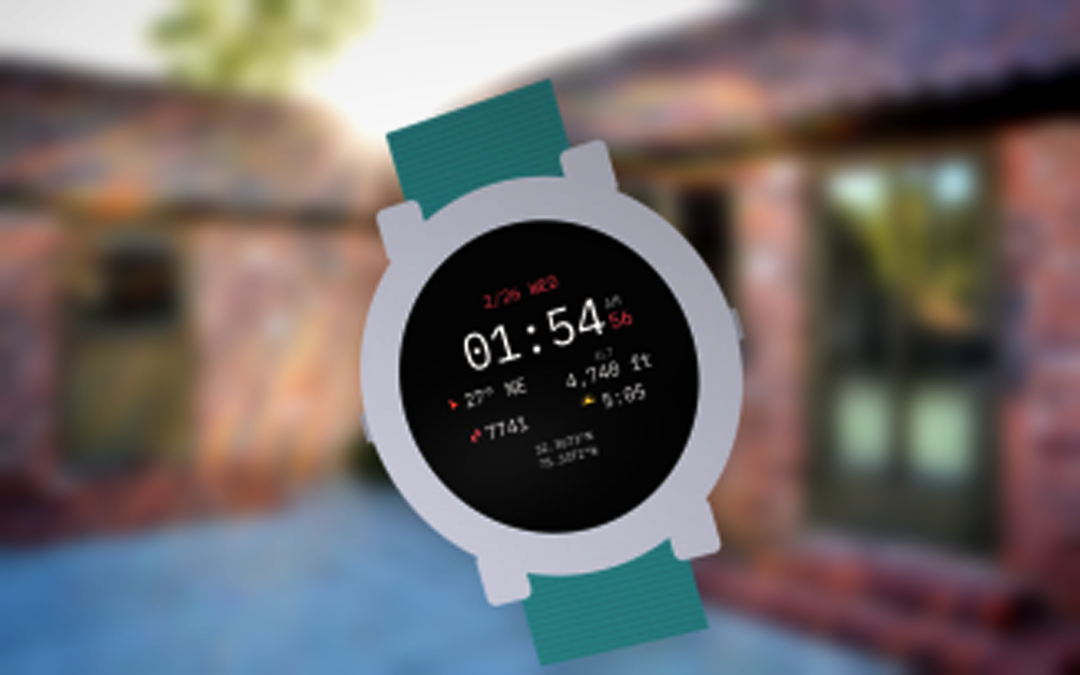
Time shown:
1,54
